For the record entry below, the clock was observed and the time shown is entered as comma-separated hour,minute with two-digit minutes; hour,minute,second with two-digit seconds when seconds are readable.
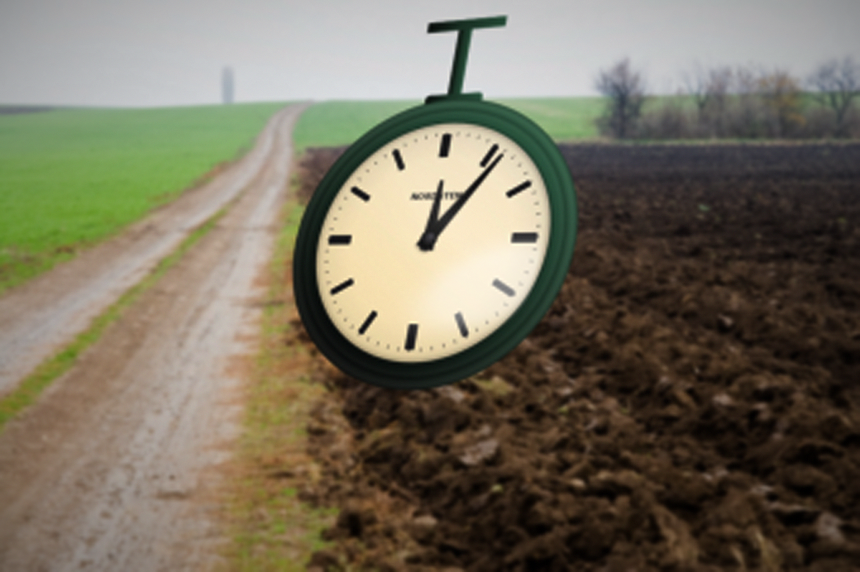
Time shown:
12,06
